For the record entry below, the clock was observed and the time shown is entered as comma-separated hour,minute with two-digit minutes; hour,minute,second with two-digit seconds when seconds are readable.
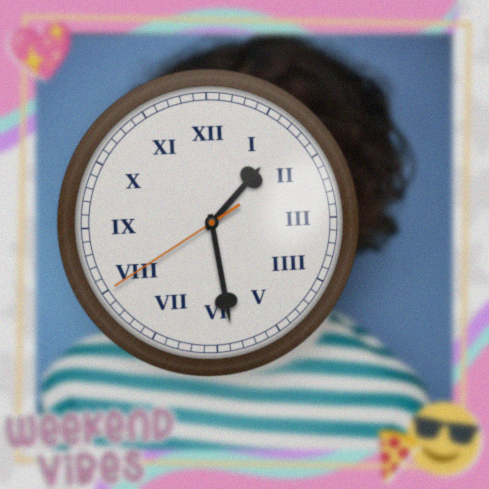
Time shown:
1,28,40
